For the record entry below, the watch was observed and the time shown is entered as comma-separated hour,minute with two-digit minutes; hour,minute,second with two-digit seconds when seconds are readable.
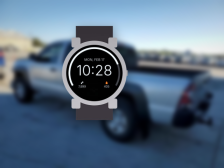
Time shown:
10,28
